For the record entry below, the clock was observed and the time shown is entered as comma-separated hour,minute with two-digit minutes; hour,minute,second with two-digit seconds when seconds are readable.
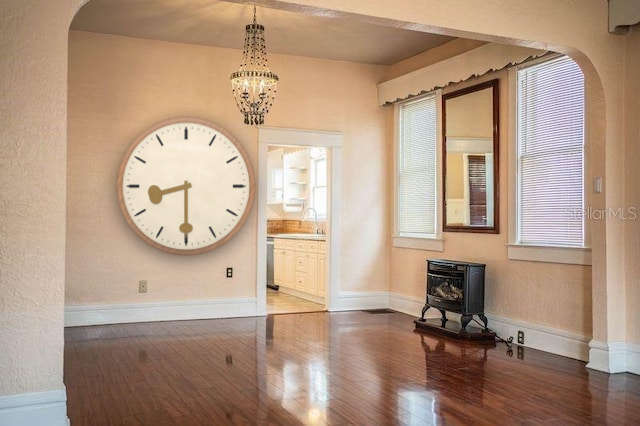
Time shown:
8,30
